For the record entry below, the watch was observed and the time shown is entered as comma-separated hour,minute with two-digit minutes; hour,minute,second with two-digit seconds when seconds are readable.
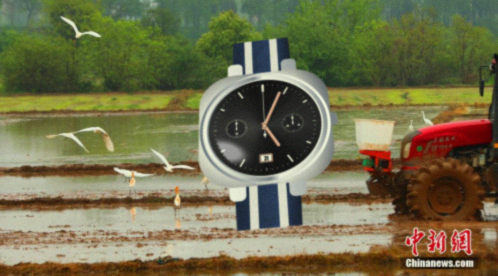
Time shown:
5,04
